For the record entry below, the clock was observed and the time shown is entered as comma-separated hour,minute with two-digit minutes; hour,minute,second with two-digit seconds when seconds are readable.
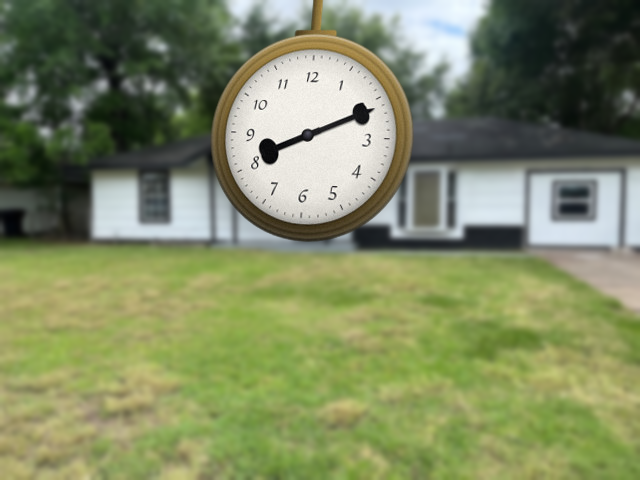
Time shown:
8,11
